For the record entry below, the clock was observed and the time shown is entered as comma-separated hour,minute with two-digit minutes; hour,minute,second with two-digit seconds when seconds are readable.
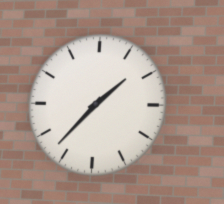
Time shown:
1,37
